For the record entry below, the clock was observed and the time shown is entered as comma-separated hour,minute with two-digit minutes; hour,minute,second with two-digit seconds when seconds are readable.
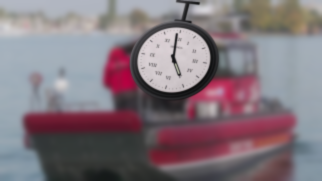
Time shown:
4,59
